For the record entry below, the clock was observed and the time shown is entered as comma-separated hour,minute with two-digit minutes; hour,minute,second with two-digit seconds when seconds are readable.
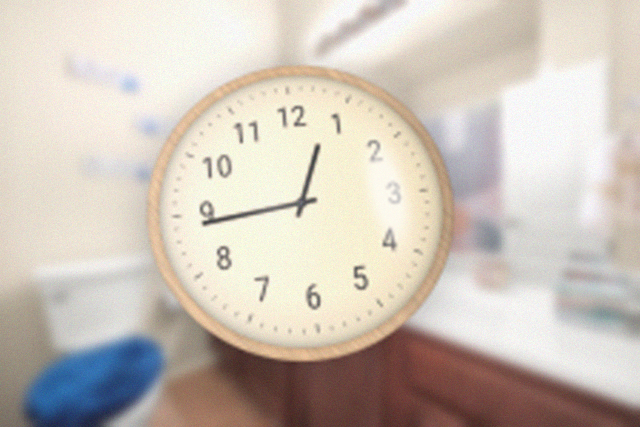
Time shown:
12,44
